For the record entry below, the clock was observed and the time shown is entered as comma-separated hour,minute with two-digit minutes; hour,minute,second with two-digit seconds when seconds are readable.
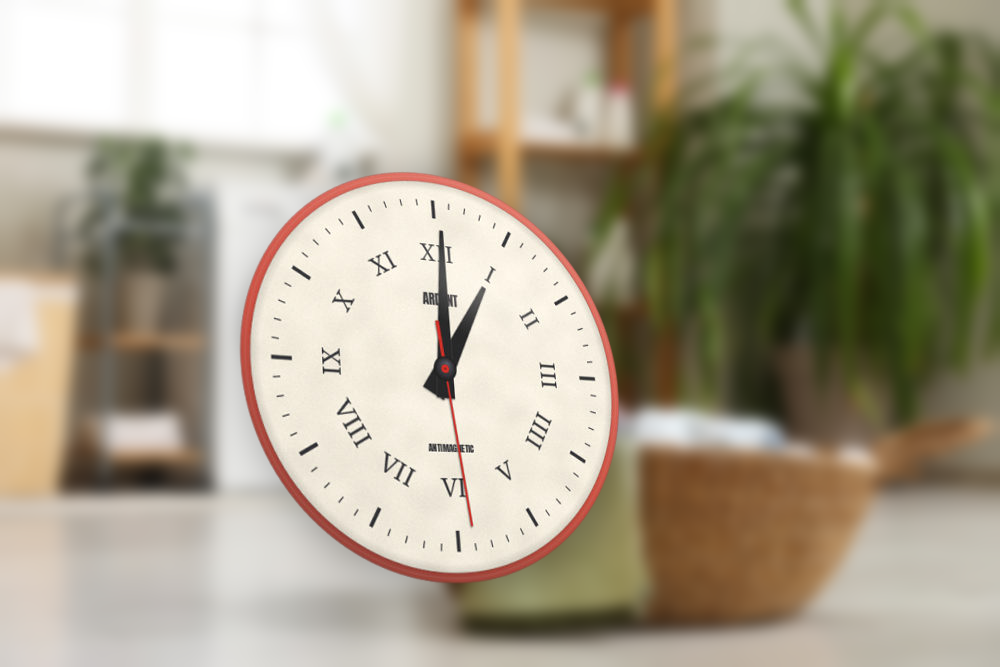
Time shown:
1,00,29
